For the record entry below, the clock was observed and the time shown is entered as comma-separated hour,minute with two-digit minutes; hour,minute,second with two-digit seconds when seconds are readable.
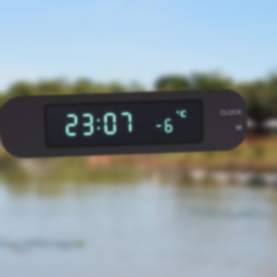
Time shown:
23,07
